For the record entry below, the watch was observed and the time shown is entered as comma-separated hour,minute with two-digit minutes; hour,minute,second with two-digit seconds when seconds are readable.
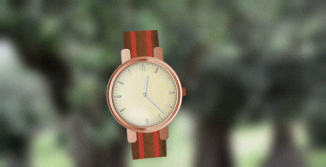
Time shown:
12,23
